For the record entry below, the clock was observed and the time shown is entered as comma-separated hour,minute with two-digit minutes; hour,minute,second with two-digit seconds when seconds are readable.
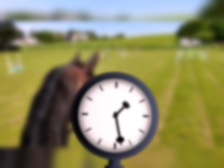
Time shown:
1,28
